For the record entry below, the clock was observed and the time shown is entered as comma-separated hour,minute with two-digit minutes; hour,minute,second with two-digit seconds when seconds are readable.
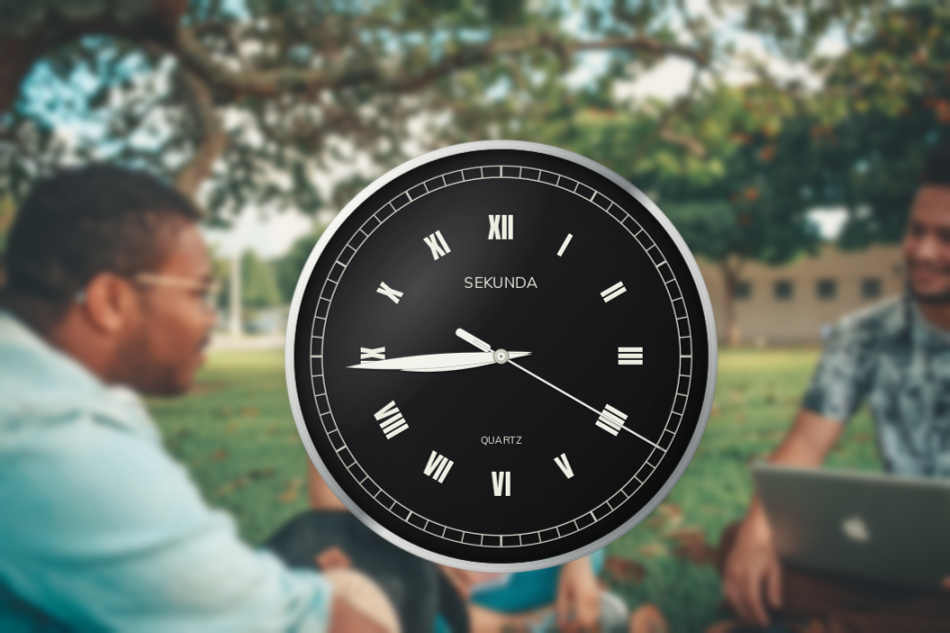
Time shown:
8,44,20
